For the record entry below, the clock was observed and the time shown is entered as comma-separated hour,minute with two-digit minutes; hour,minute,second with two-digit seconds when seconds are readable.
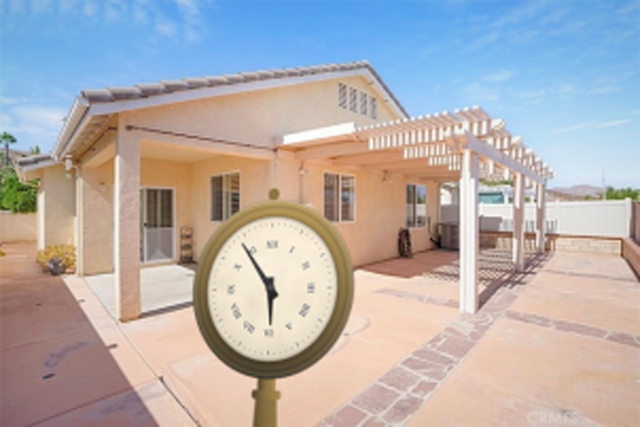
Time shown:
5,54
